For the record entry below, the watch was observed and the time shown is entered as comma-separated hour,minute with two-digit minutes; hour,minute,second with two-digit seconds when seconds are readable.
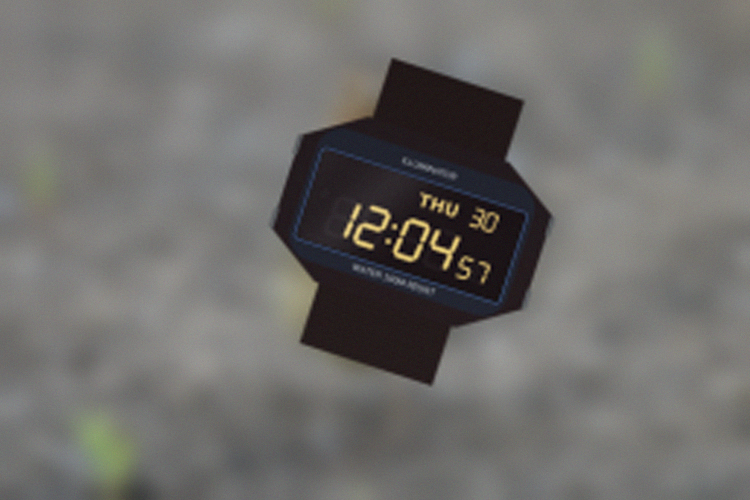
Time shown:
12,04,57
